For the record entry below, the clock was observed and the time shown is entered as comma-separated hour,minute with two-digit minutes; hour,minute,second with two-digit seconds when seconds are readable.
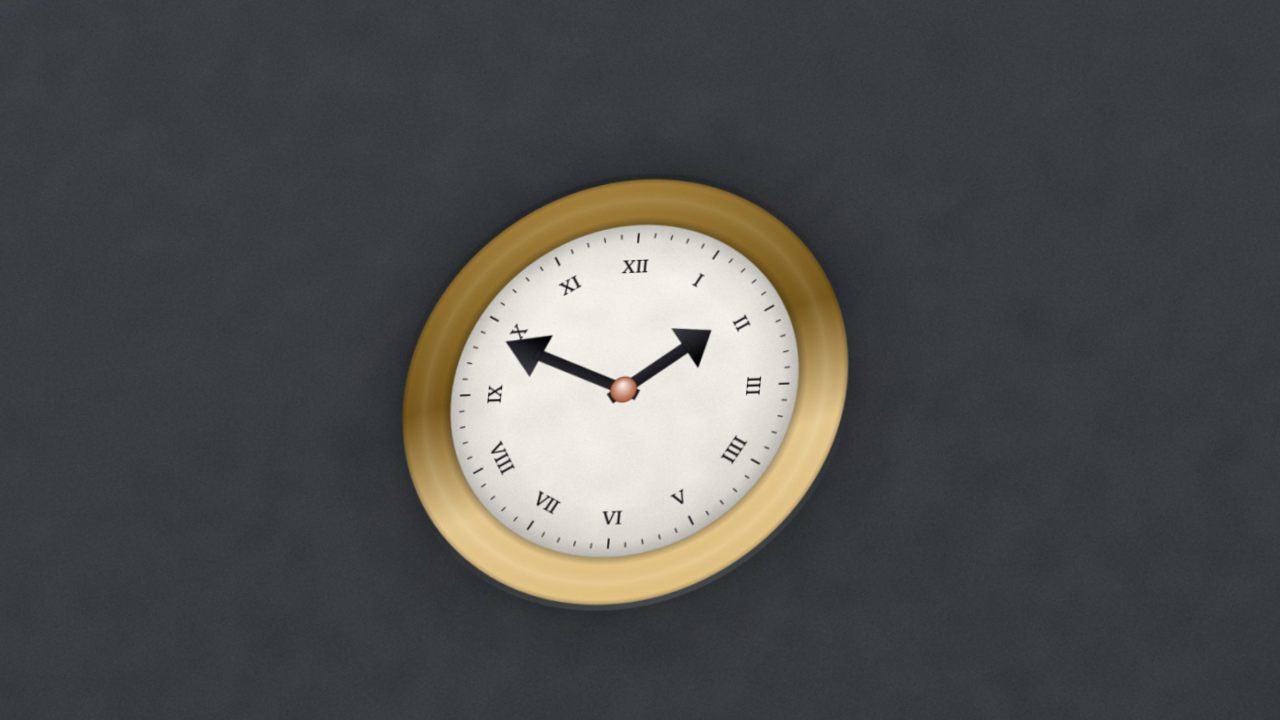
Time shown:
1,49
